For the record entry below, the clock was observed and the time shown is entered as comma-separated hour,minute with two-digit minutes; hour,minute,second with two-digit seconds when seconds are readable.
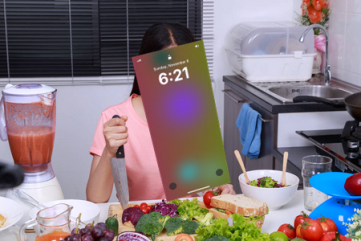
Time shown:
6,21
